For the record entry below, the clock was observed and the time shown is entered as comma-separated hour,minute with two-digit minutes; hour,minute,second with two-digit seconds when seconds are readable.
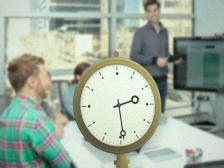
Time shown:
2,29
